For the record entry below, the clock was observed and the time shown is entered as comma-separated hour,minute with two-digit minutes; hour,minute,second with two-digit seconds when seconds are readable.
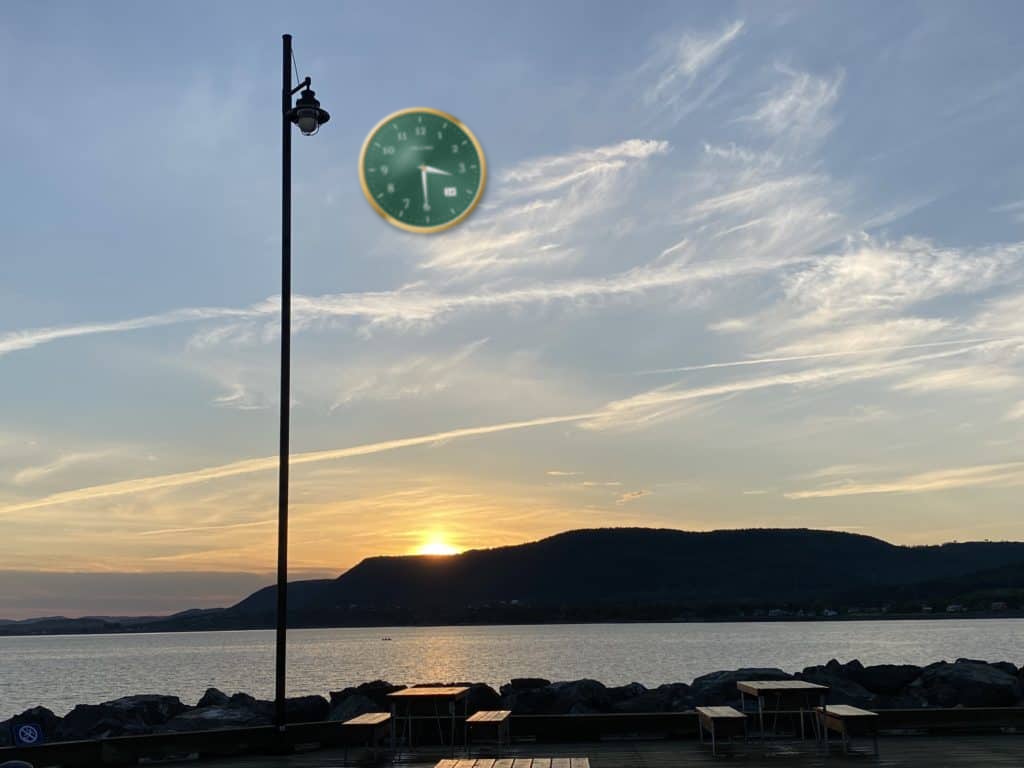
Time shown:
3,30
